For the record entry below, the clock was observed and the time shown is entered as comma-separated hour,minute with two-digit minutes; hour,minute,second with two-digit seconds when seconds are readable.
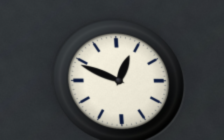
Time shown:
12,49
